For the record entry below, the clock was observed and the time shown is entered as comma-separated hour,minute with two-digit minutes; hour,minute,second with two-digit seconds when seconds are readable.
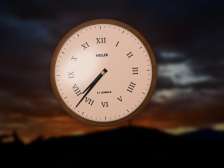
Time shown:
7,37
